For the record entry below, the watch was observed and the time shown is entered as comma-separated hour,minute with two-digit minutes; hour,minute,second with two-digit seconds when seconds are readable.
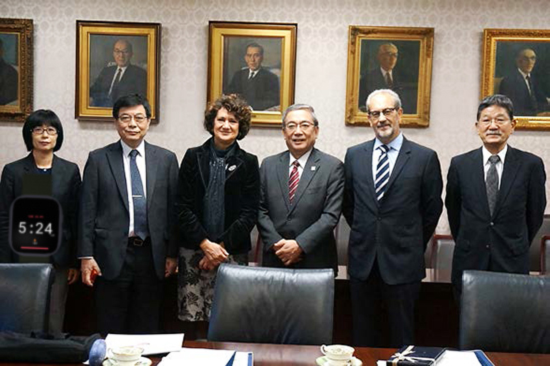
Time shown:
5,24
